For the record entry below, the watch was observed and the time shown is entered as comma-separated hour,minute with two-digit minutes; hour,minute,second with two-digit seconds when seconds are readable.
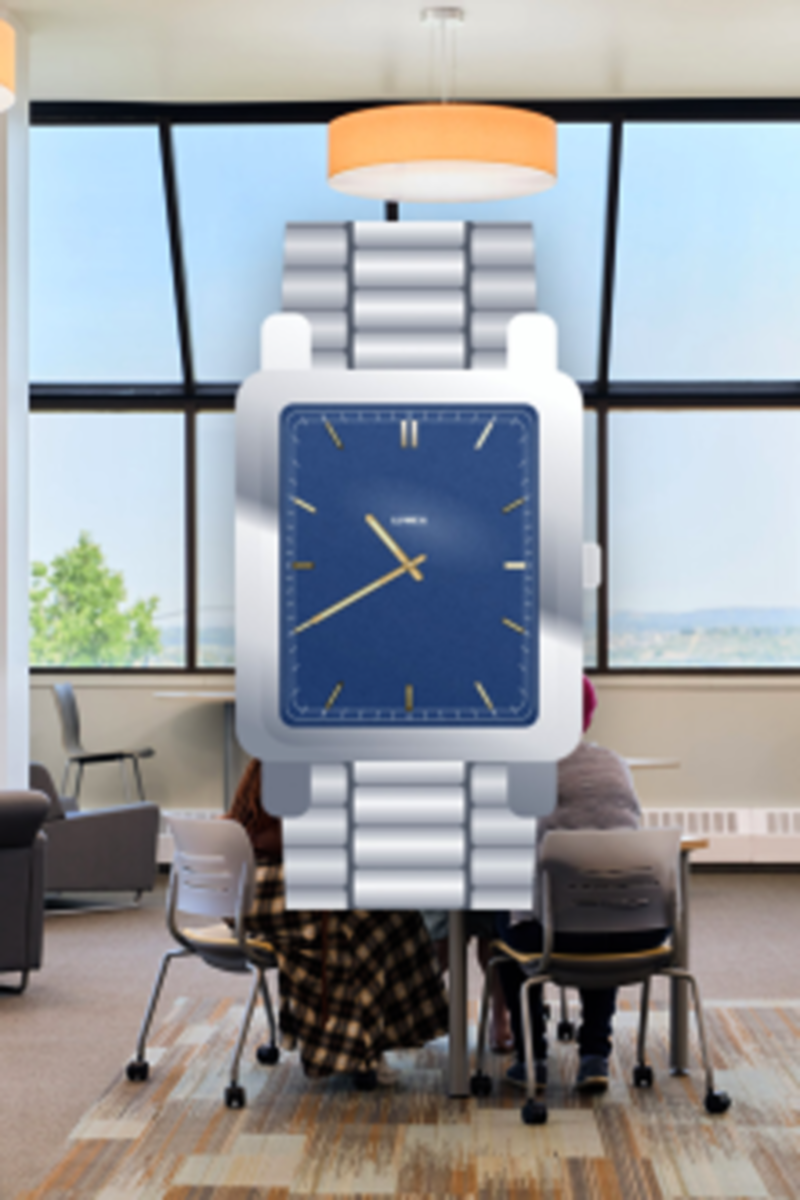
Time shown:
10,40
